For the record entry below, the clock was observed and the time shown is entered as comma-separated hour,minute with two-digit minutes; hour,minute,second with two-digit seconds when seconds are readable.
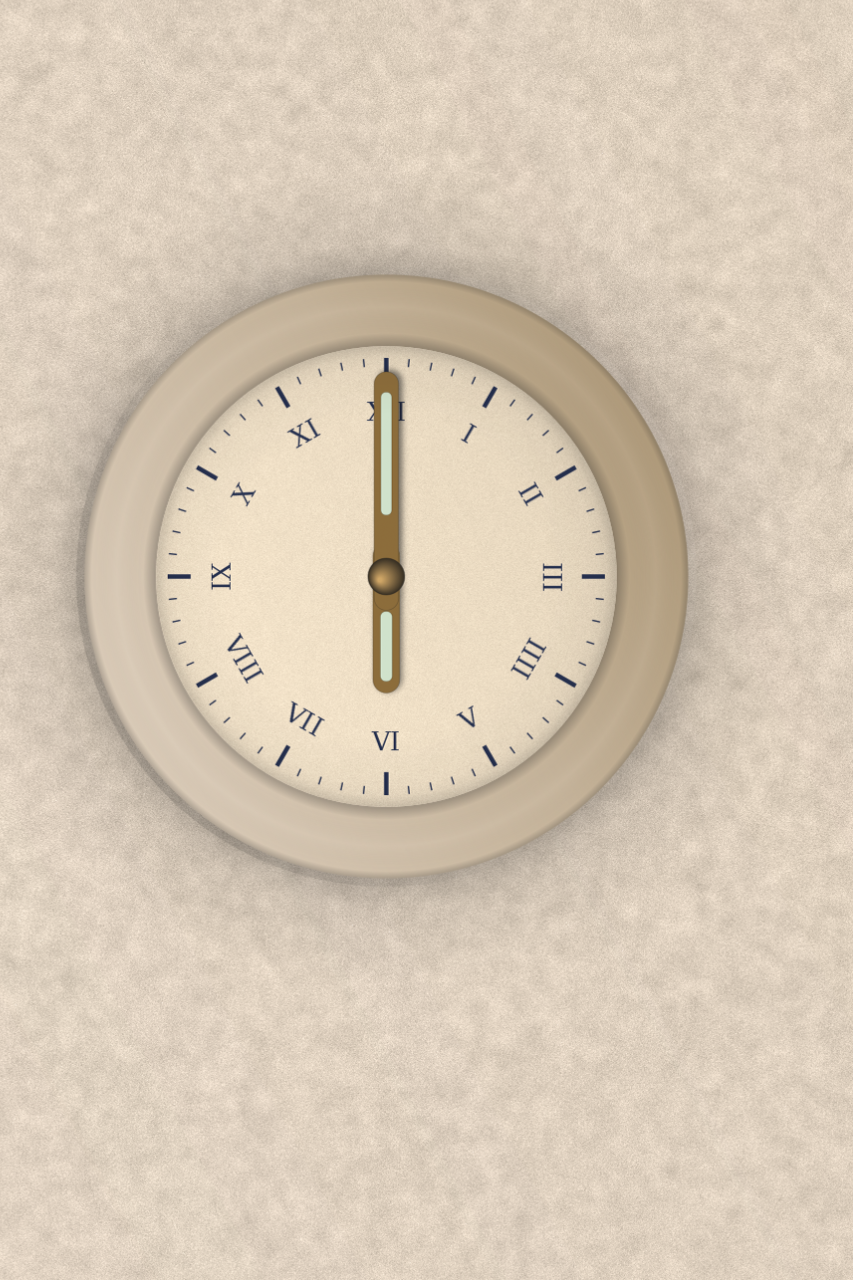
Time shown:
6,00
